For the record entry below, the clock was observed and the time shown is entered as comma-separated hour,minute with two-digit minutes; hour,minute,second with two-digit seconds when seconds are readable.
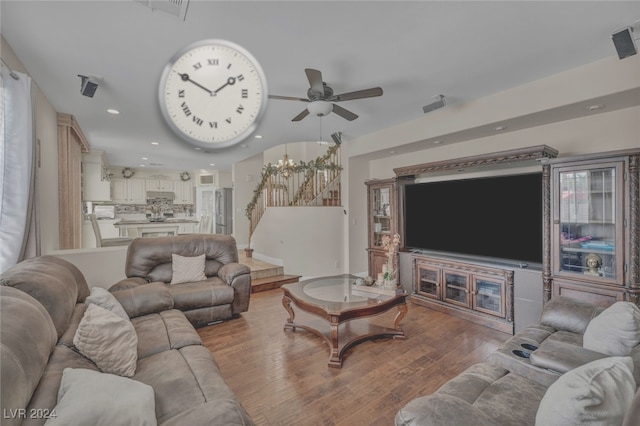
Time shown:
1,50
